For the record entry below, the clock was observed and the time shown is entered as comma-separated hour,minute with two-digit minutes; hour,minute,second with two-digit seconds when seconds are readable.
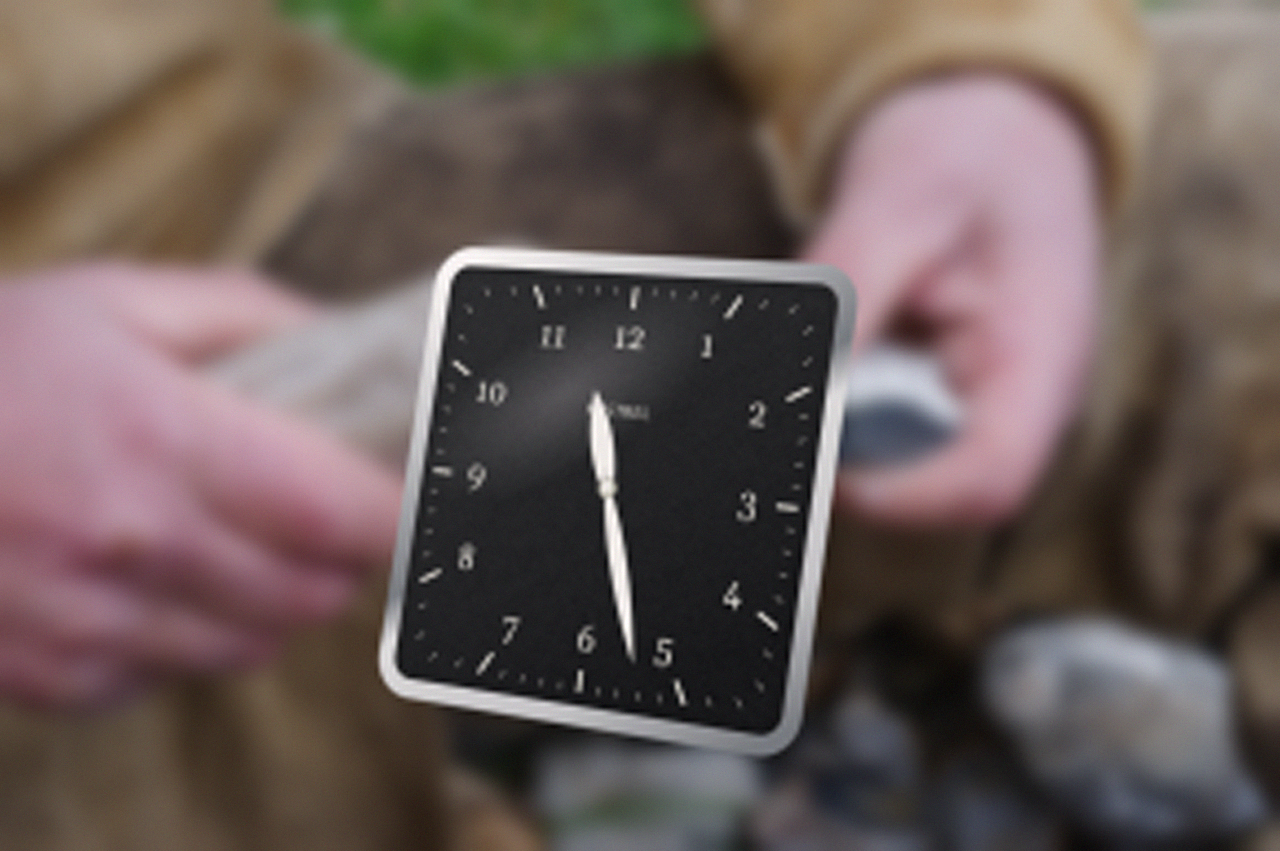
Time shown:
11,27
